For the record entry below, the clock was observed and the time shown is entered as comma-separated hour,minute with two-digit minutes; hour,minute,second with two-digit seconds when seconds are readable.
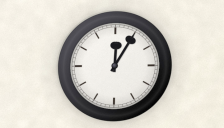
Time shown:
12,05
